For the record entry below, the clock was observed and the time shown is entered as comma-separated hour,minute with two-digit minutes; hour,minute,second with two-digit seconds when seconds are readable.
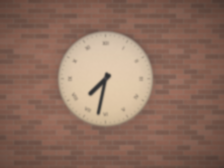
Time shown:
7,32
